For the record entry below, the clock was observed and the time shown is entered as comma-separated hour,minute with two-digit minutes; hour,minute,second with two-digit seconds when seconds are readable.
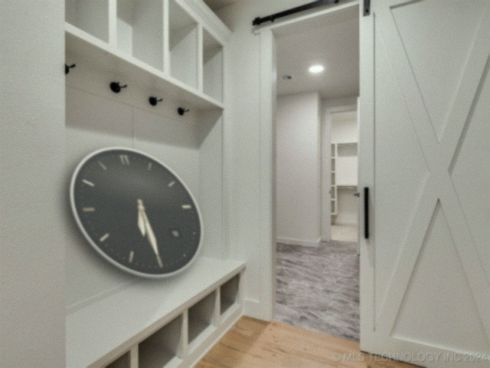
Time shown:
6,30
